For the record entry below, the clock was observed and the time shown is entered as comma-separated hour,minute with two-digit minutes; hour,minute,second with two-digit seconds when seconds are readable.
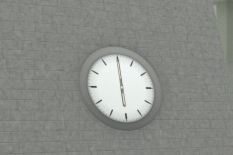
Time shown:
6,00
